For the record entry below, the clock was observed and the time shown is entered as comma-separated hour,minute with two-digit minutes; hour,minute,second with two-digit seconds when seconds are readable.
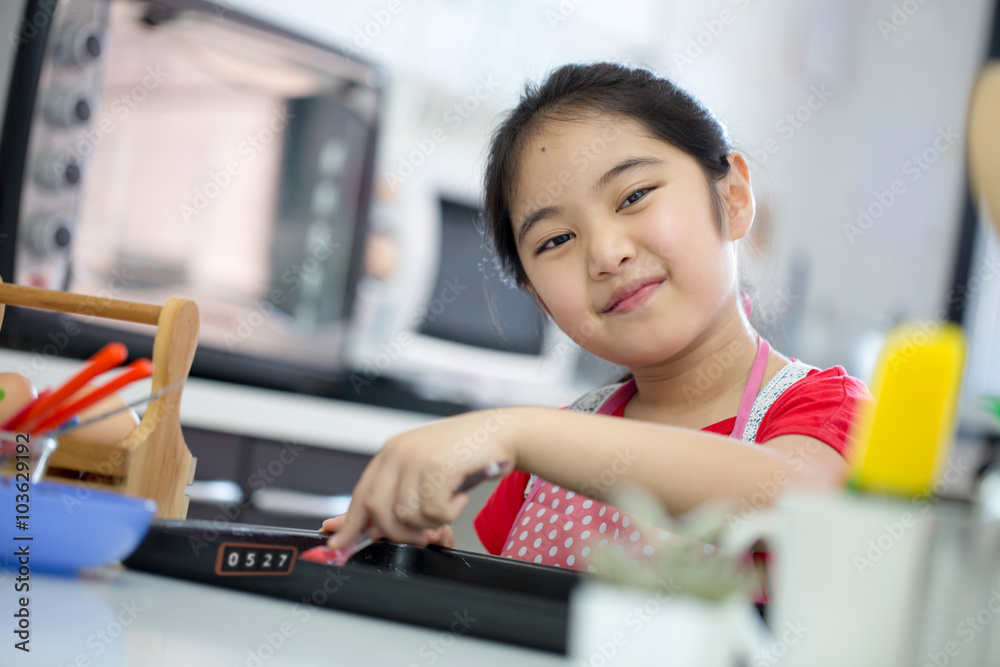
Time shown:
5,27
